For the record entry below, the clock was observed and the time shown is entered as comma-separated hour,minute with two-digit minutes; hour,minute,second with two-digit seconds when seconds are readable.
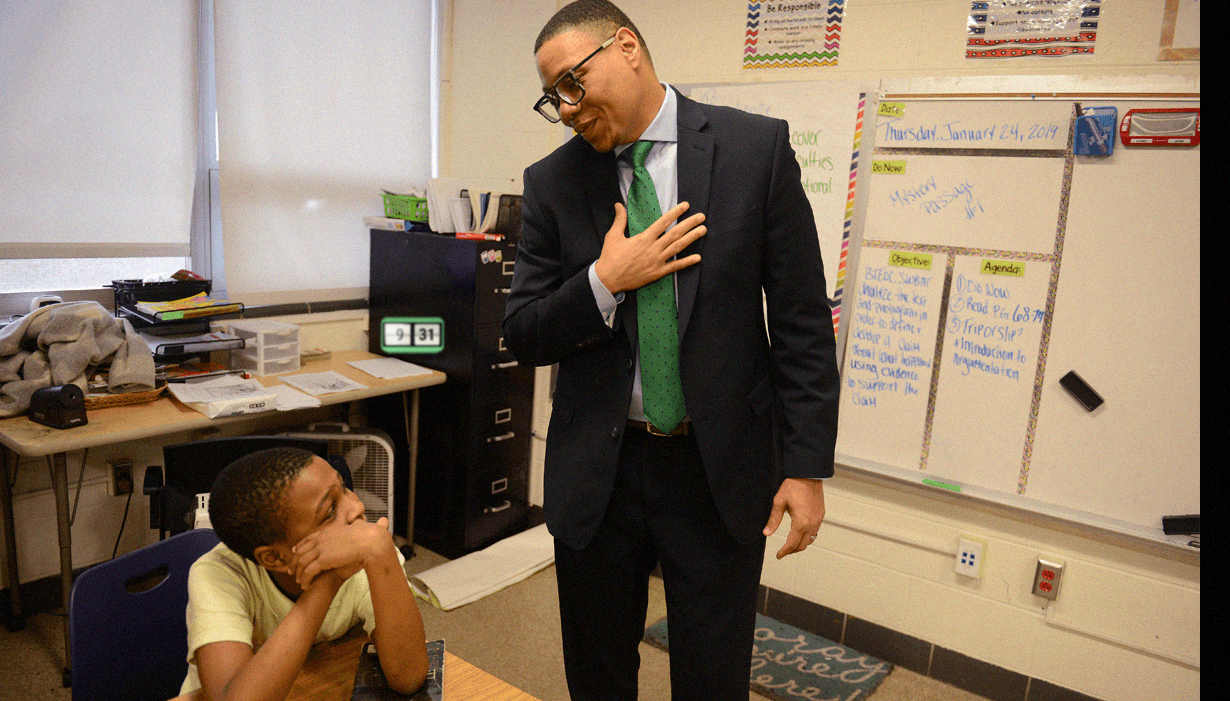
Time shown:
9,31
